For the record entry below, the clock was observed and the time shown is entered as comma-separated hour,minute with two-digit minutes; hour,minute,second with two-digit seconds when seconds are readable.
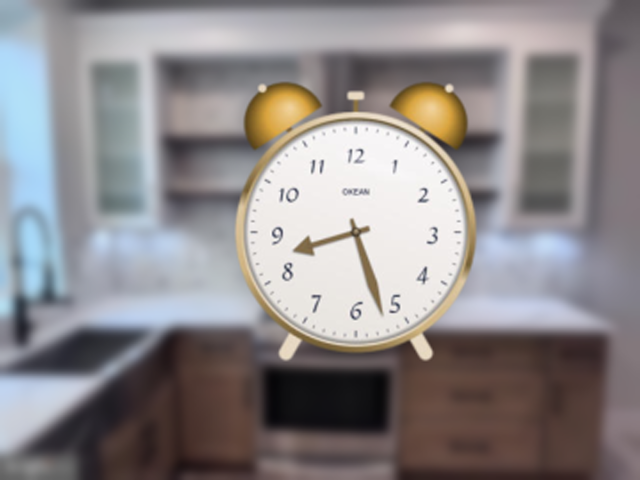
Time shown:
8,27
